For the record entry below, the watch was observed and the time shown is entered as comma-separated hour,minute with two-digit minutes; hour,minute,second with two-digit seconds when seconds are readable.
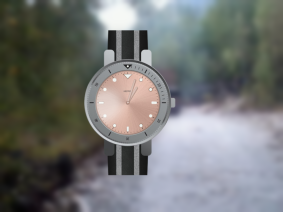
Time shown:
1,03
